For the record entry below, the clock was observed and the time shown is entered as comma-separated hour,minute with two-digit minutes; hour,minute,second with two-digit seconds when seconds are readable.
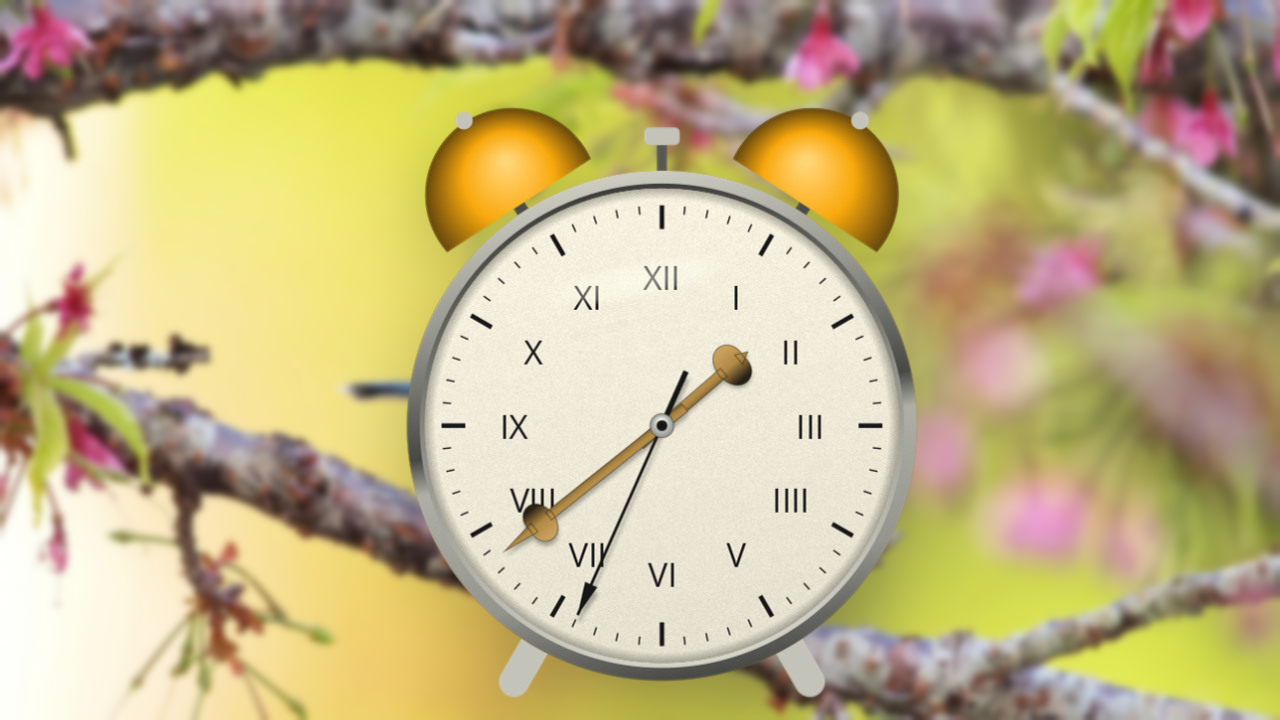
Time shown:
1,38,34
